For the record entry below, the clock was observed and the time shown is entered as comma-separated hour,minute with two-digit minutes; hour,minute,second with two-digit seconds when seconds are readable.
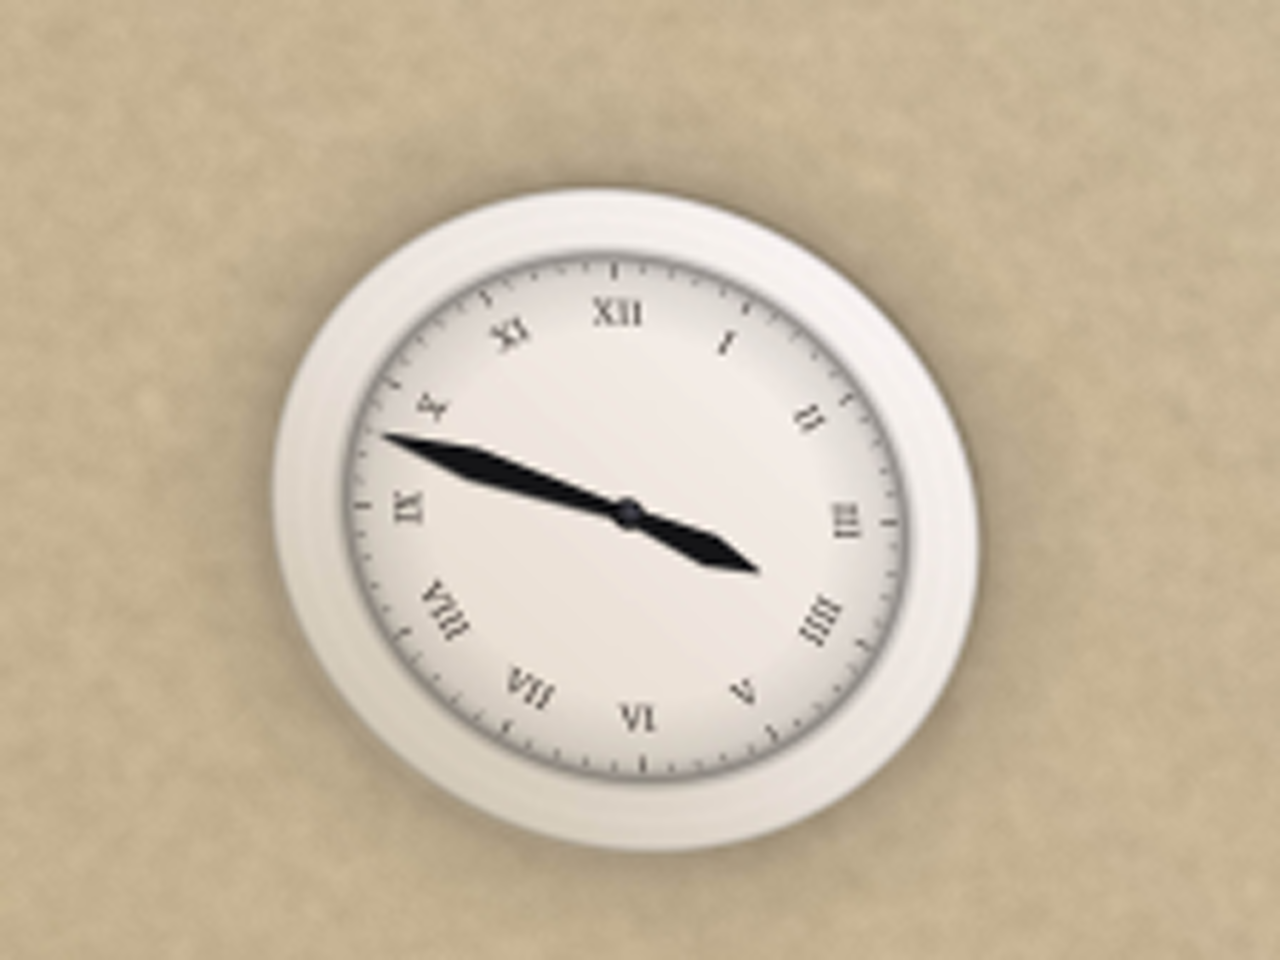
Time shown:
3,48
